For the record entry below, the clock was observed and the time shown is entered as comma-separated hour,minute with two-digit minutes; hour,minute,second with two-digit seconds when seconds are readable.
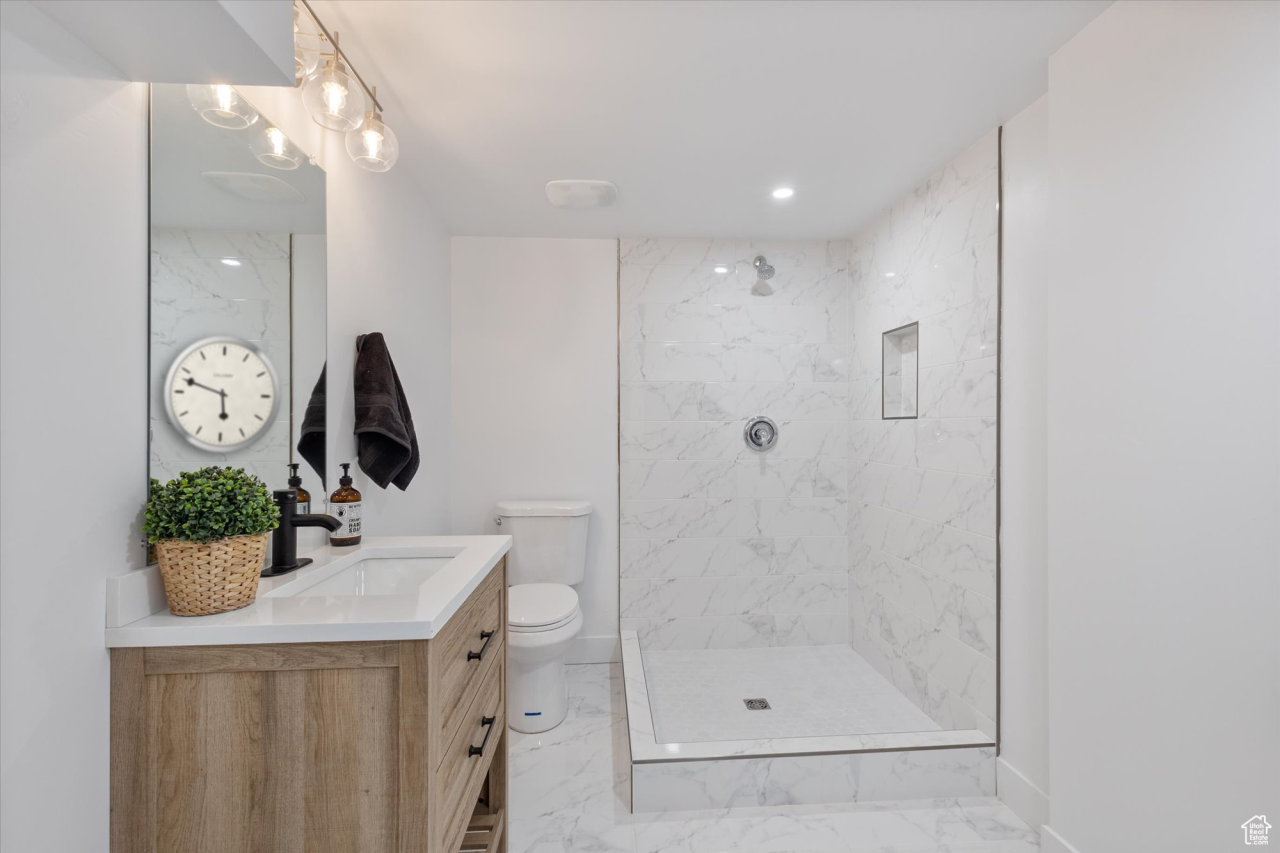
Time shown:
5,48
